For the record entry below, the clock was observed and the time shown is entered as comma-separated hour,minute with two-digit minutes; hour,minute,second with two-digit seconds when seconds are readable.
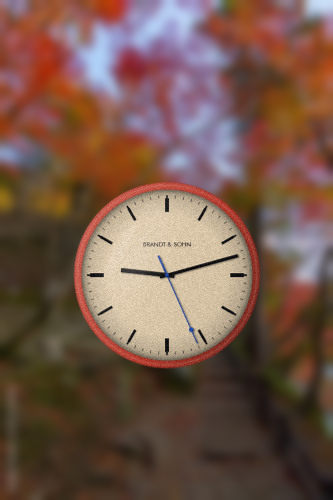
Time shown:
9,12,26
